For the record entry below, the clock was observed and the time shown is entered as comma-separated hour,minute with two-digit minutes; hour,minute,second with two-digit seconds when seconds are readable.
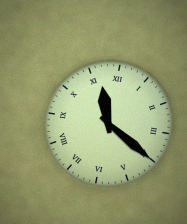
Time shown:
11,20
